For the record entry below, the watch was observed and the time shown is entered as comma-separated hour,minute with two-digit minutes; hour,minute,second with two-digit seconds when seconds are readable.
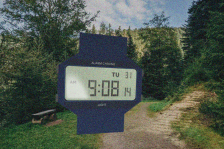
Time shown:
9,08,14
